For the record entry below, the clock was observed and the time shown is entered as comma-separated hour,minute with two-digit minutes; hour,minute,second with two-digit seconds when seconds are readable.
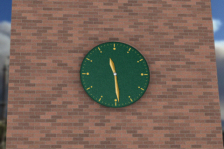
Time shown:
11,29
